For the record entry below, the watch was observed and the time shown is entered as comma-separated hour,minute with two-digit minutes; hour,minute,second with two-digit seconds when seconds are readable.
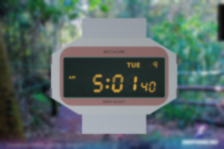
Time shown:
5,01,40
